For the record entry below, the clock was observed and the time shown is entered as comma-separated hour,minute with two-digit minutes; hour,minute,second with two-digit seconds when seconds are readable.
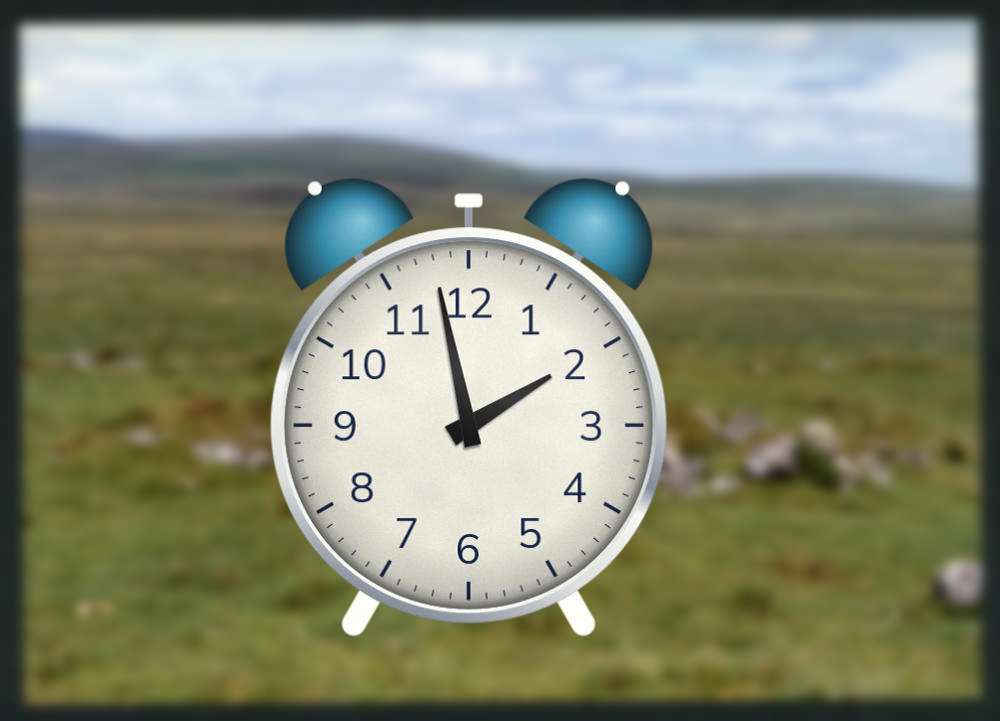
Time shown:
1,58
